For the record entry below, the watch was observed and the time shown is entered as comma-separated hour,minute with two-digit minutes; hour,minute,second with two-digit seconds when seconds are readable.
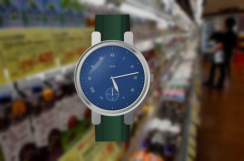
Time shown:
5,13
